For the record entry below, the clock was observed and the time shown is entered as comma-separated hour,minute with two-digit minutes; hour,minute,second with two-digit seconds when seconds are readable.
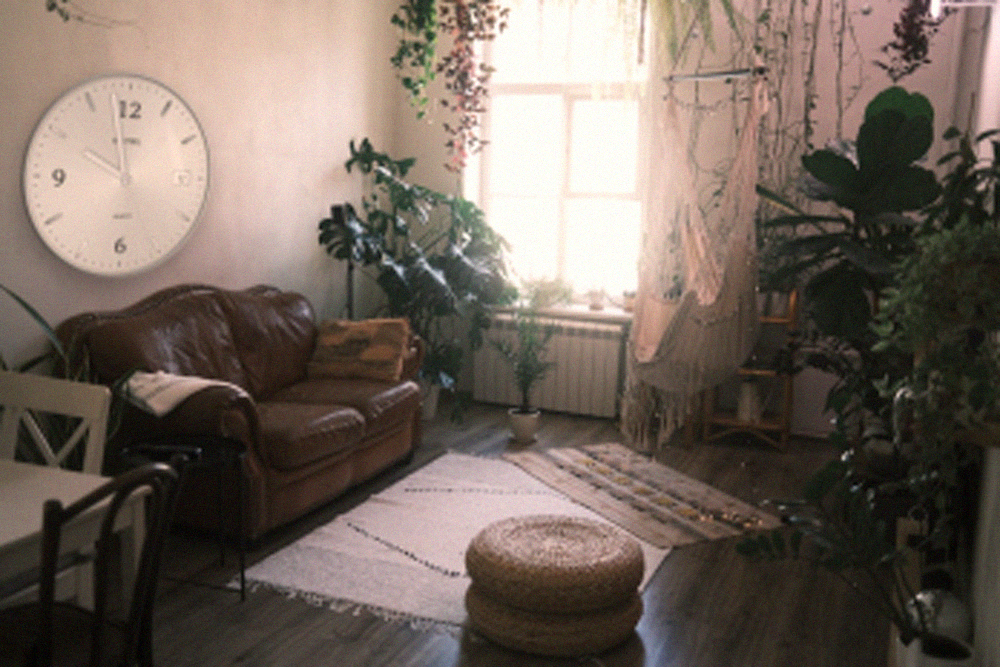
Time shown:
9,58
